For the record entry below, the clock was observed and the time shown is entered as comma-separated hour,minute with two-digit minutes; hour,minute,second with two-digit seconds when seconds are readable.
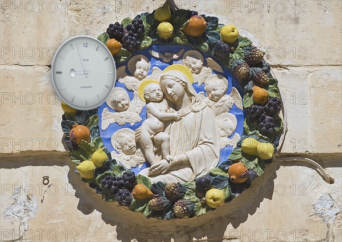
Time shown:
8,57
